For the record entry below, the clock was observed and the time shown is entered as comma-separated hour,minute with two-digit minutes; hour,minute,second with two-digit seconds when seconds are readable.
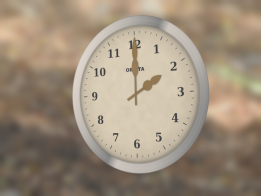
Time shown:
2,00
